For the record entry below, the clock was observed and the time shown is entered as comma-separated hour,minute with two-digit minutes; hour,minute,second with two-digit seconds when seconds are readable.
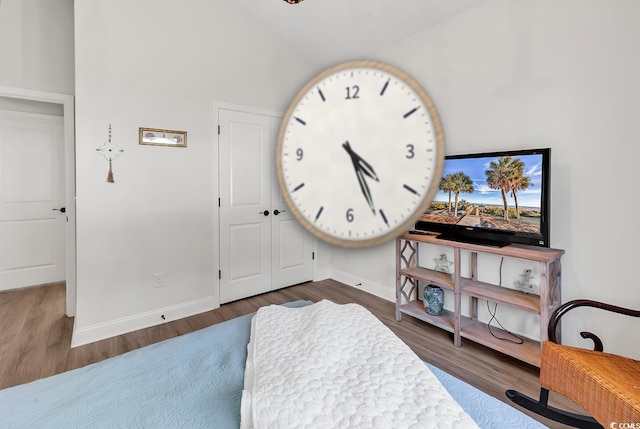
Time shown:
4,26
